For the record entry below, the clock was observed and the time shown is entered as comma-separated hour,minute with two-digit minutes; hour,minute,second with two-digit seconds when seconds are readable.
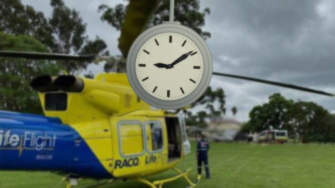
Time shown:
9,09
